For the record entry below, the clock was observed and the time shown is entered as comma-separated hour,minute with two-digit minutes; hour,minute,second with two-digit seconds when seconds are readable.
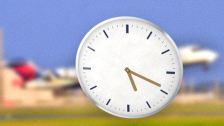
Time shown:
5,19
